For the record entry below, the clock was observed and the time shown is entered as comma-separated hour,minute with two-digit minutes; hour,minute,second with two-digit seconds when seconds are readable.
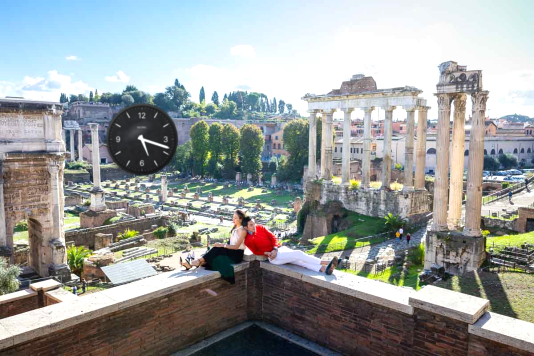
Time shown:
5,18
